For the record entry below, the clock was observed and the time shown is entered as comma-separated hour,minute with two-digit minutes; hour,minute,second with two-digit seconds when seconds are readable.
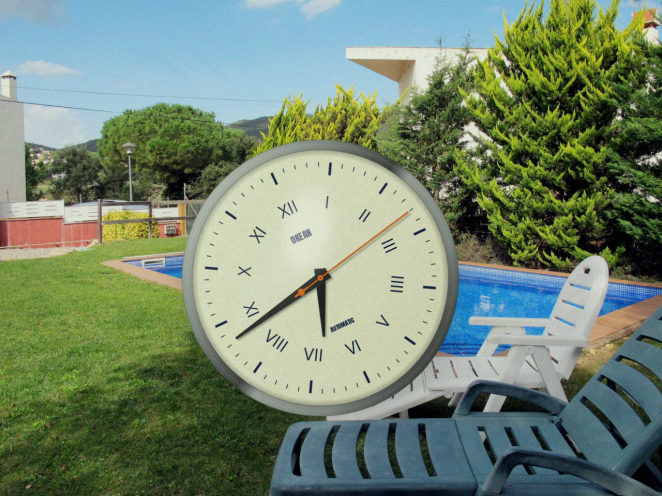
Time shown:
6,43,13
